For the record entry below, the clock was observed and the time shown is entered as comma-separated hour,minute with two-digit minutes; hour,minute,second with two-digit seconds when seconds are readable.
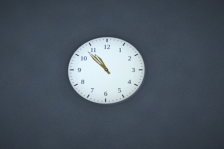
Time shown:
10,53
